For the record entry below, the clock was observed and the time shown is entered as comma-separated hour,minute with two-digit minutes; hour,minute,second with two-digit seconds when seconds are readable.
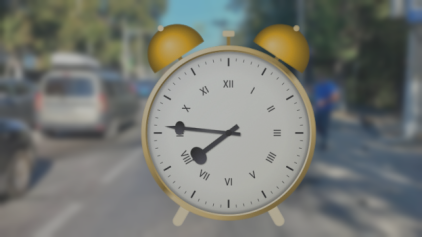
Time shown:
7,46
